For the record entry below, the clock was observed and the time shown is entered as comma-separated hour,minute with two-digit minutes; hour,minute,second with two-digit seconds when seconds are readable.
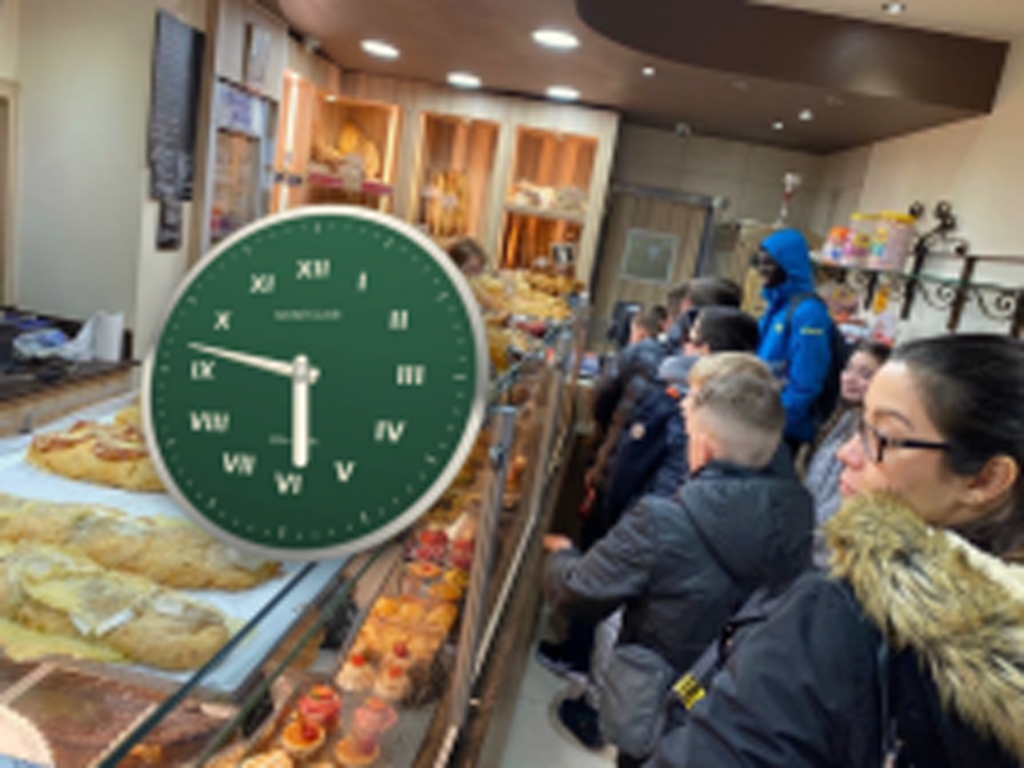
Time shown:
5,47
